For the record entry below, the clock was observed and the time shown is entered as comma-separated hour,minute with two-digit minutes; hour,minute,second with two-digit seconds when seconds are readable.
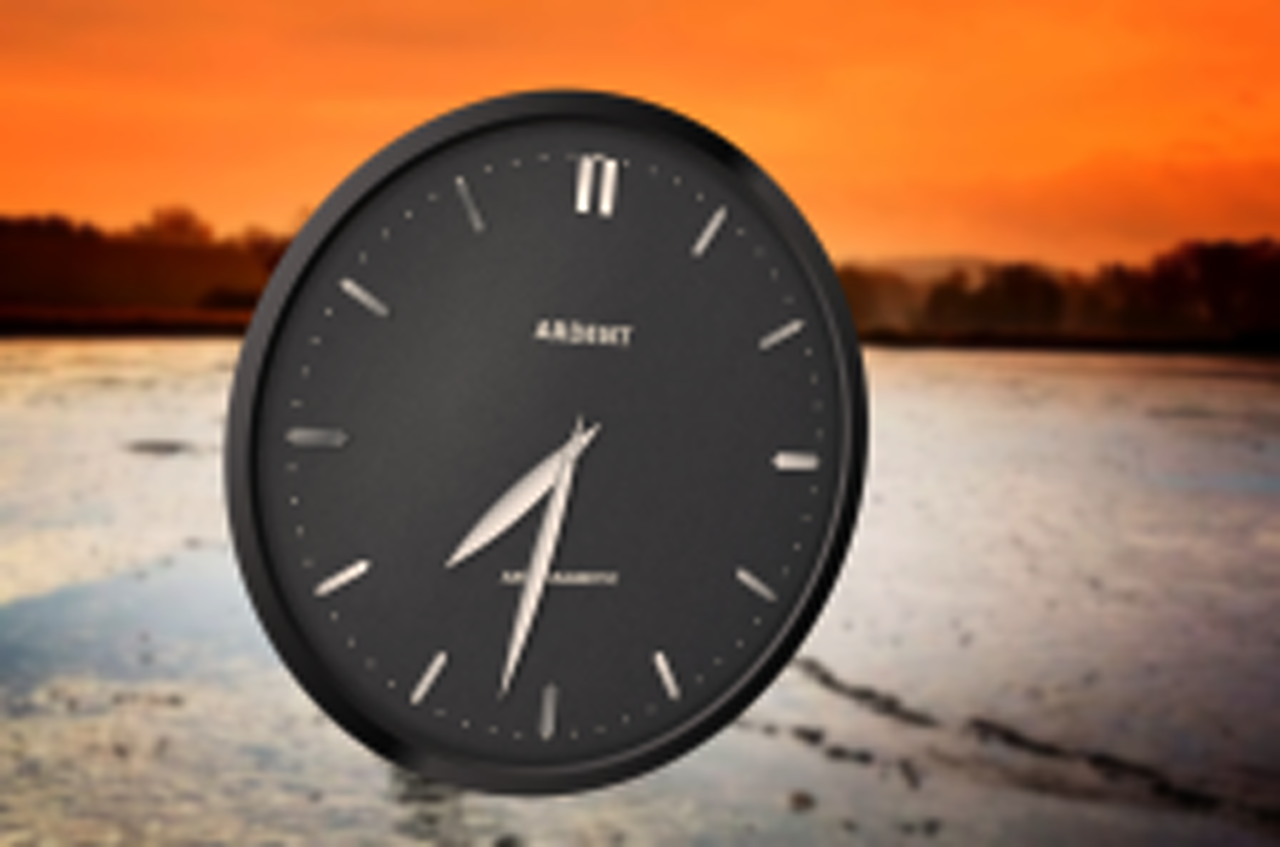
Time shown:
7,32
